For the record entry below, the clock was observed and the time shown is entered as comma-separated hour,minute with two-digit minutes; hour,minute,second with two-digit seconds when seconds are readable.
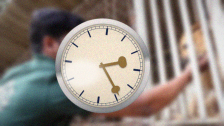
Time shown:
2,24
